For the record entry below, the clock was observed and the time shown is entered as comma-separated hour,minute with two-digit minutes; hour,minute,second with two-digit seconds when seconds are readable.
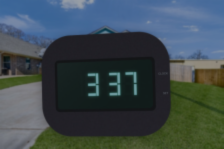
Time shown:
3,37
